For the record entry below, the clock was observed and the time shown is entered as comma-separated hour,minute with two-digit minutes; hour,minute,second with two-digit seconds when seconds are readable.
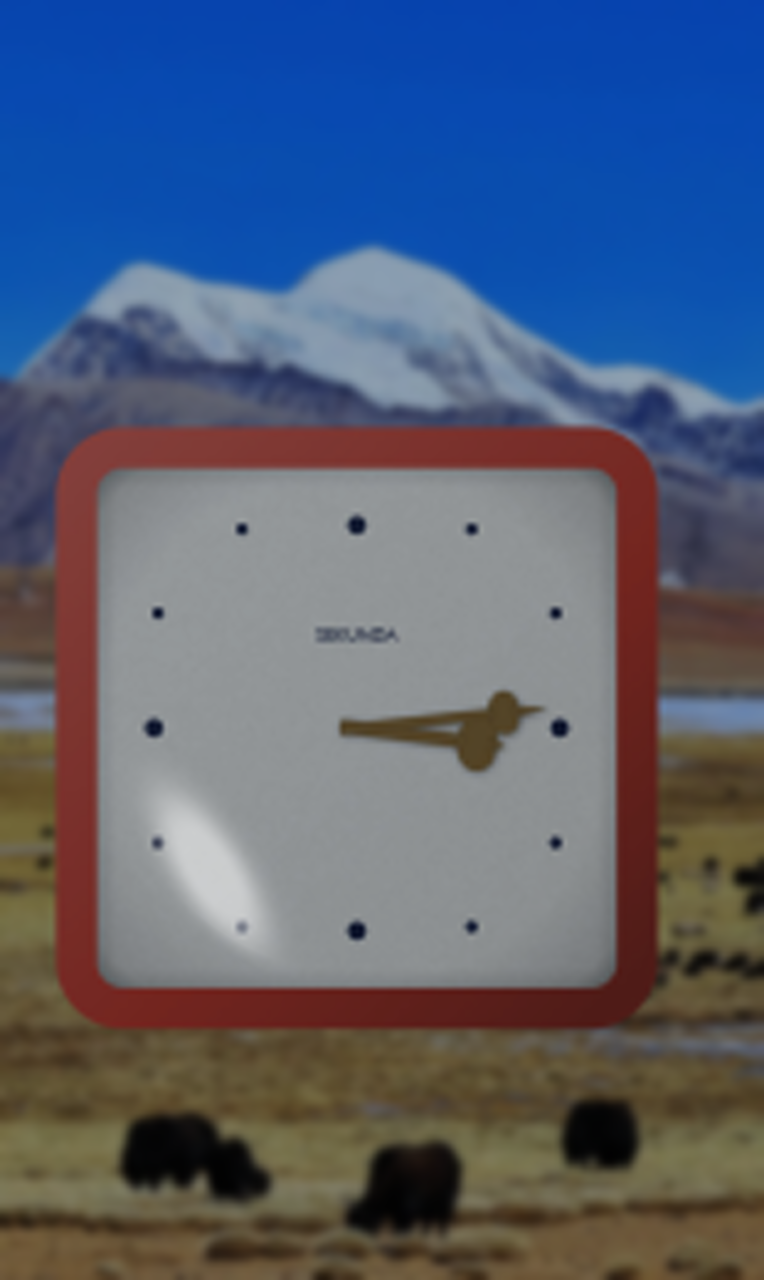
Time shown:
3,14
